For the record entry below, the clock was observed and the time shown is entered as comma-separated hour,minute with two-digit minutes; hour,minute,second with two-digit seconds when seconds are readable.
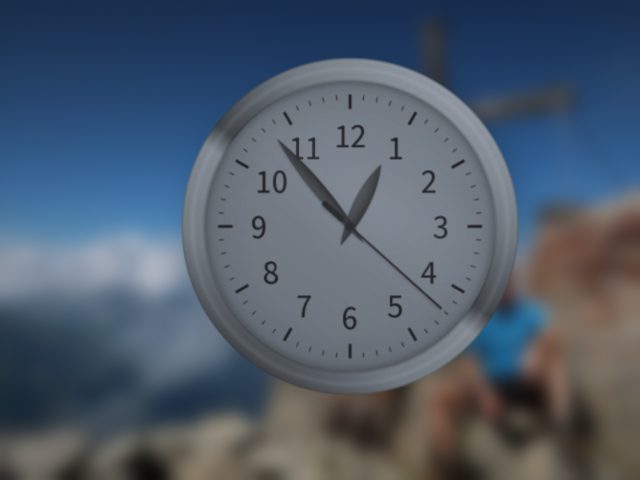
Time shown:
12,53,22
